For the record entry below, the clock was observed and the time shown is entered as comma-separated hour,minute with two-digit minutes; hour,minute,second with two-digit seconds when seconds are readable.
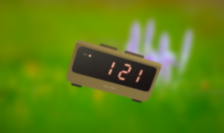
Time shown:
1,21
